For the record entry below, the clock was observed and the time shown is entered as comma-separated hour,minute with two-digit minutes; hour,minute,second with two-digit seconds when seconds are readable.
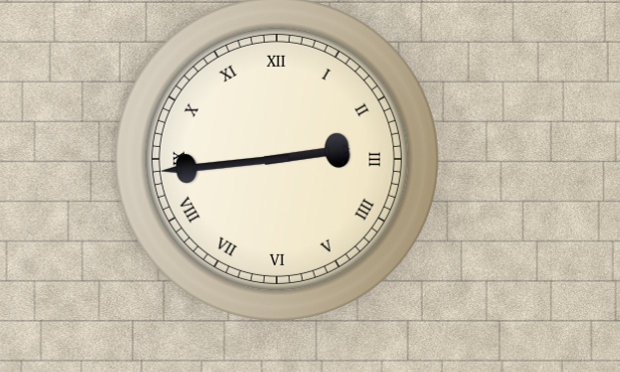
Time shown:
2,44
